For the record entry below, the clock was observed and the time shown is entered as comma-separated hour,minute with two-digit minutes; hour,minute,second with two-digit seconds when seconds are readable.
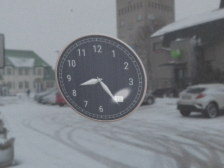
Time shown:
8,24
